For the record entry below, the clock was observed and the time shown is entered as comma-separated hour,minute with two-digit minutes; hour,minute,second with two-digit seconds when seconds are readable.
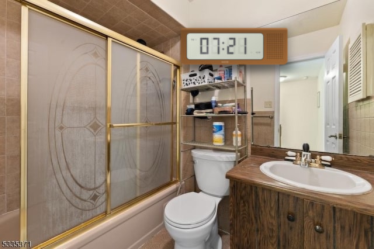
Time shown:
7,21
